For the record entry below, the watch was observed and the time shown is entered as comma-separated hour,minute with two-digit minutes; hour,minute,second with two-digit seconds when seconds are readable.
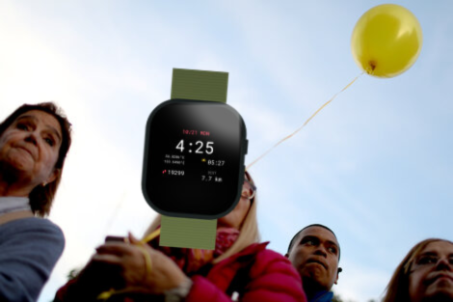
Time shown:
4,25
